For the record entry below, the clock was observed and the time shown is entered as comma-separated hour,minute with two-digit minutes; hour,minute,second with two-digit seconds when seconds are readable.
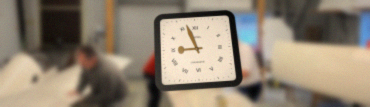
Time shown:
8,57
